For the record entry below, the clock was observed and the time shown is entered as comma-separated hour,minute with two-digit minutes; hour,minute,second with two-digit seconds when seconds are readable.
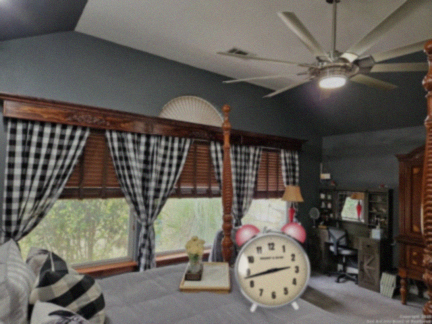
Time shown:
2,43
